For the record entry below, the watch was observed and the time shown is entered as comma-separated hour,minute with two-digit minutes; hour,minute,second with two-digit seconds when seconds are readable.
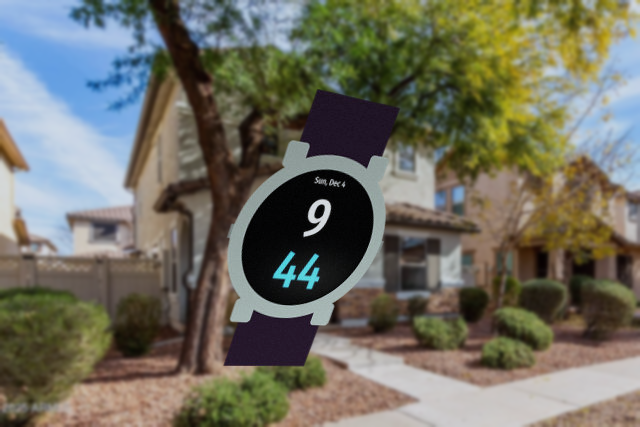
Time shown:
9,44
